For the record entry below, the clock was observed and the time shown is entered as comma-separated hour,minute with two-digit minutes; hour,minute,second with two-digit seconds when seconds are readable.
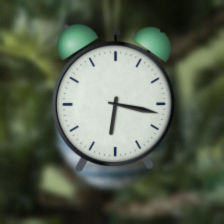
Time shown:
6,17
